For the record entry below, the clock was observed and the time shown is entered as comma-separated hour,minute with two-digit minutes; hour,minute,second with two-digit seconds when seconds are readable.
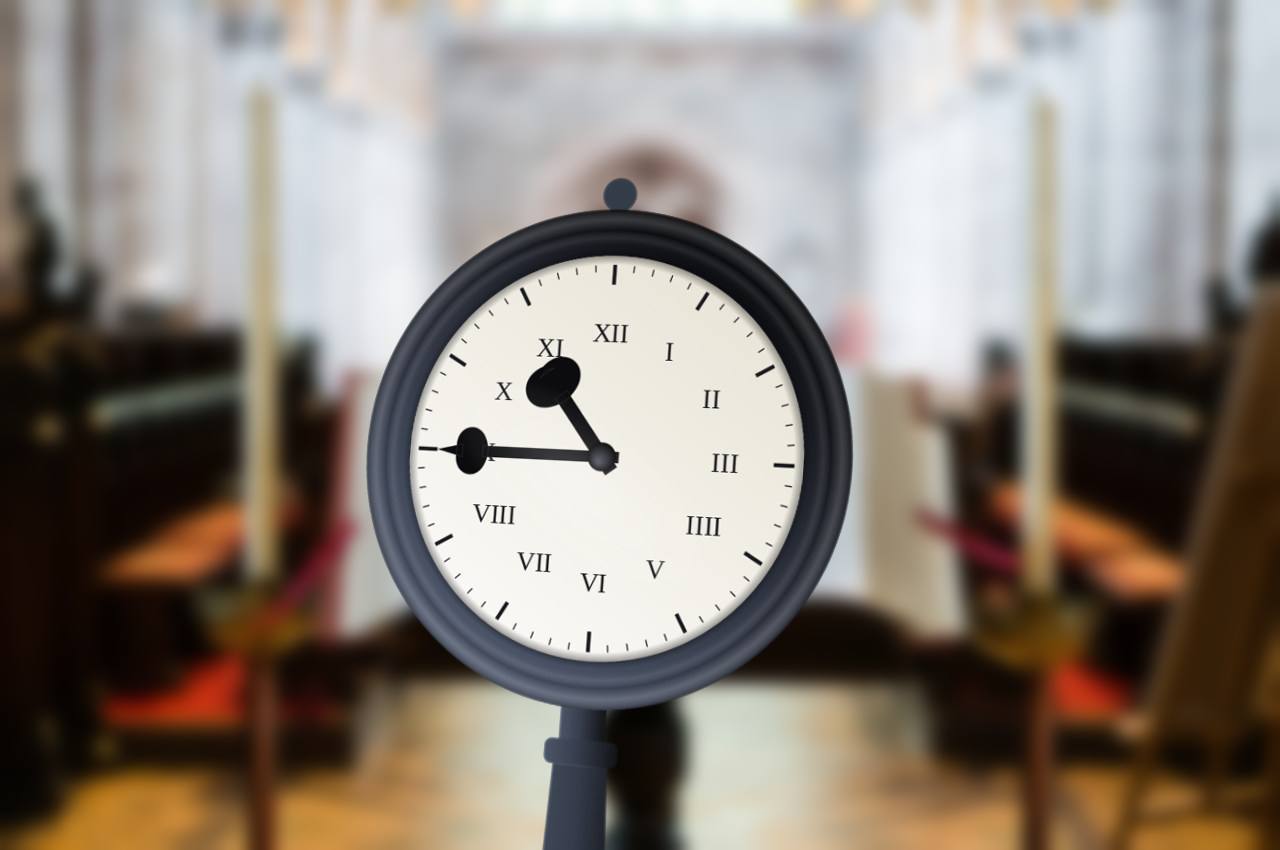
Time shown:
10,45
